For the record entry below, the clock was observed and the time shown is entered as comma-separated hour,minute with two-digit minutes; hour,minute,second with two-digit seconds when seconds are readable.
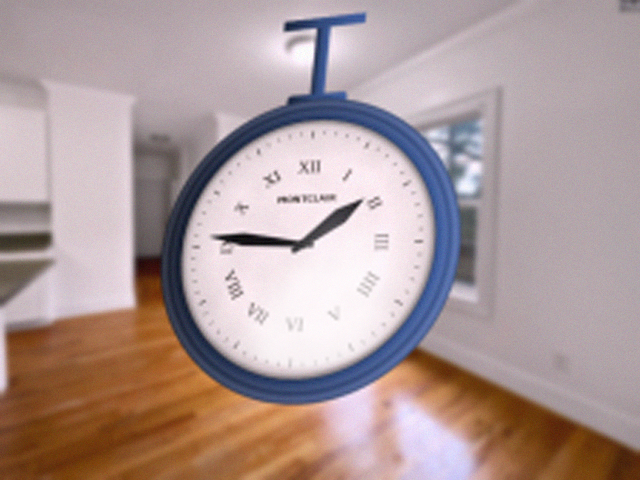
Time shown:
1,46
